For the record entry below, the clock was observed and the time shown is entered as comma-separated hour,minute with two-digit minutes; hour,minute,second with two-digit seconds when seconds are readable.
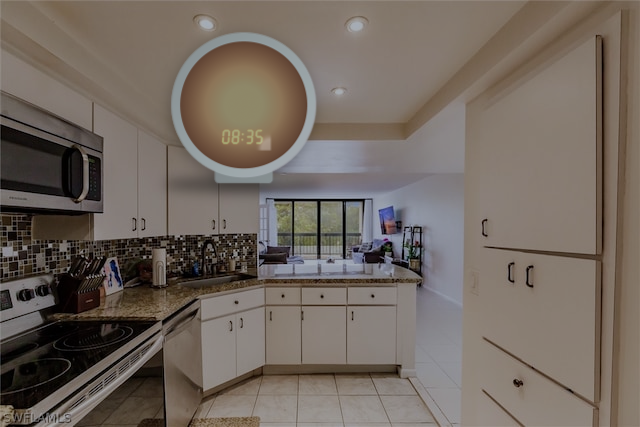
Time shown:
8,35
